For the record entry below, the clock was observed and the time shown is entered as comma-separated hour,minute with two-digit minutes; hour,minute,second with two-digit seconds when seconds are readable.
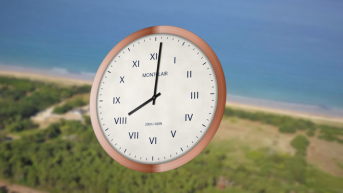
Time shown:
8,01
